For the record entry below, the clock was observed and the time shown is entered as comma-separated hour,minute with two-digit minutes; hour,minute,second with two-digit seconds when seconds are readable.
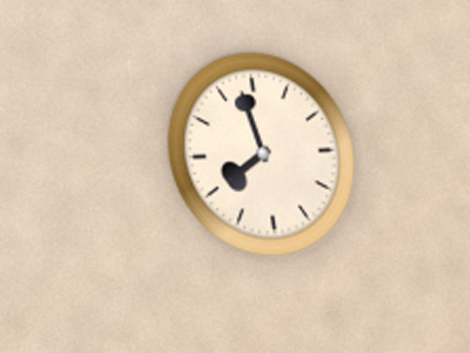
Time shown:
7,58
